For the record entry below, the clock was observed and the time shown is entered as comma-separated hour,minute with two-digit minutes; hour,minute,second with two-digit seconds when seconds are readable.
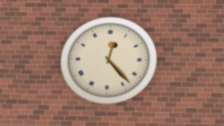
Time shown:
12,23
